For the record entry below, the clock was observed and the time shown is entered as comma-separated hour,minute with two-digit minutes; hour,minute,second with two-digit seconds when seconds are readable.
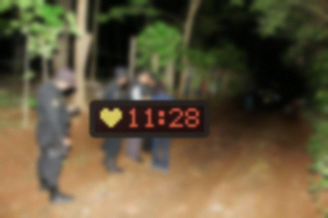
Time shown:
11,28
